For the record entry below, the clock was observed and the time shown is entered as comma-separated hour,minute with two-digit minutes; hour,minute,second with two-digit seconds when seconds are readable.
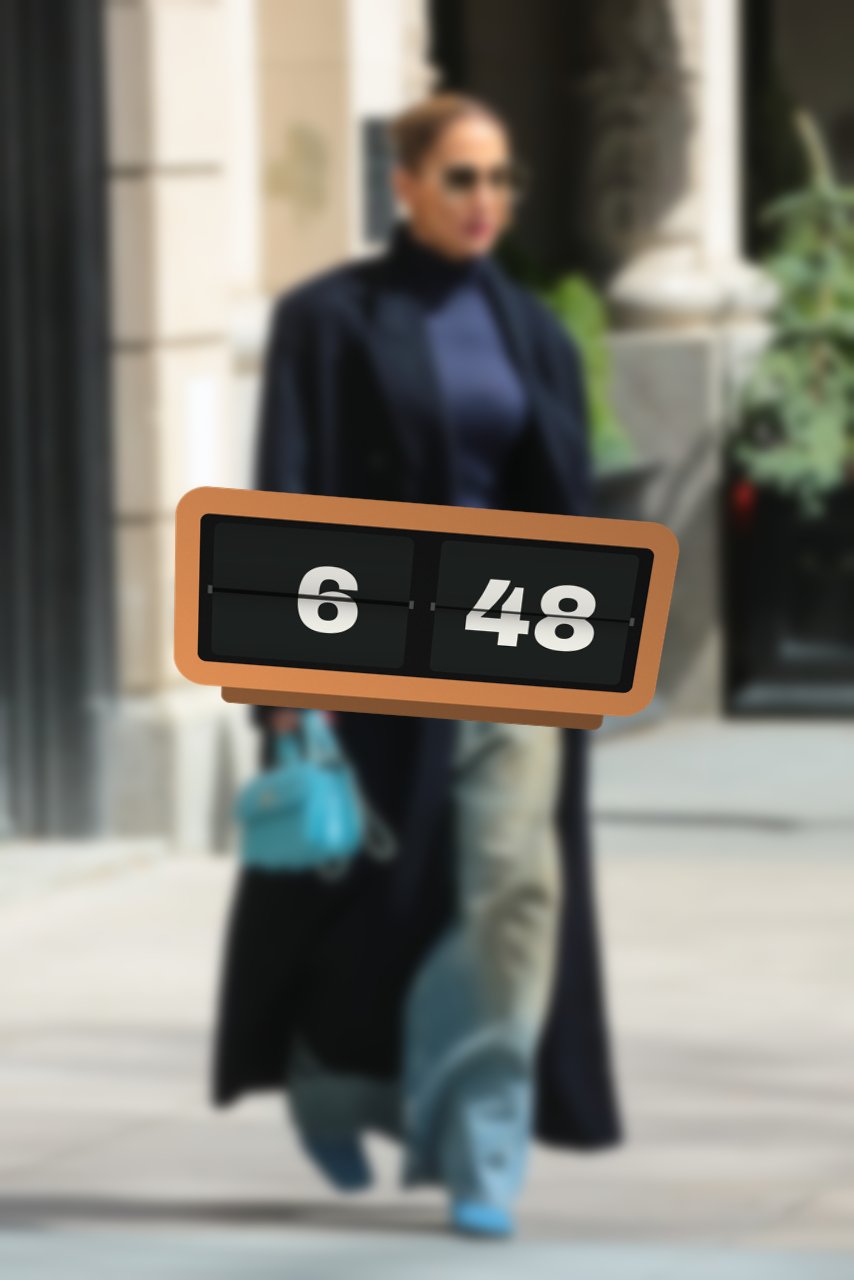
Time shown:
6,48
